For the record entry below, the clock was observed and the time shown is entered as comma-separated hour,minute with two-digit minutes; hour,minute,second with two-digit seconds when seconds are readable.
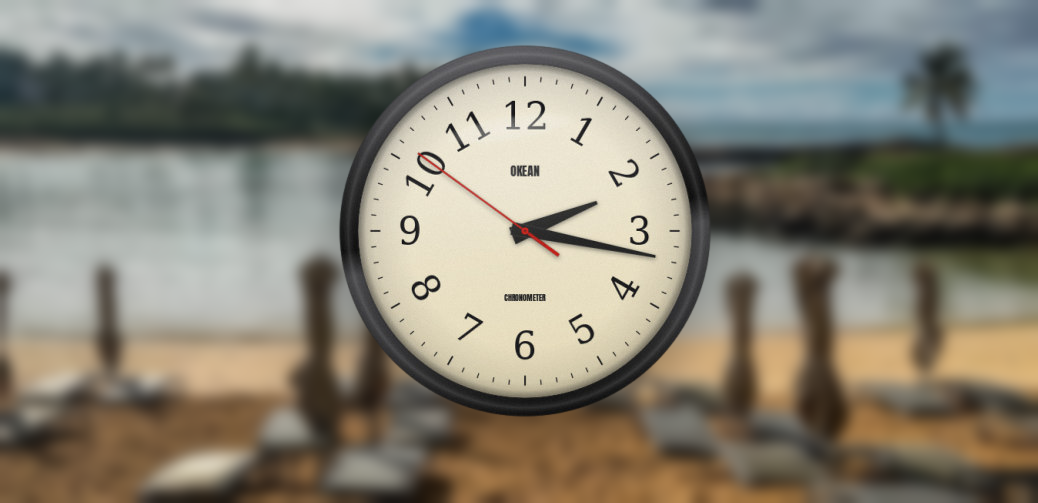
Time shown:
2,16,51
